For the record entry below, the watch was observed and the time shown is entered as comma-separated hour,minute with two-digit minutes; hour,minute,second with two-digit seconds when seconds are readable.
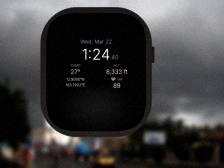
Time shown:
1,24
